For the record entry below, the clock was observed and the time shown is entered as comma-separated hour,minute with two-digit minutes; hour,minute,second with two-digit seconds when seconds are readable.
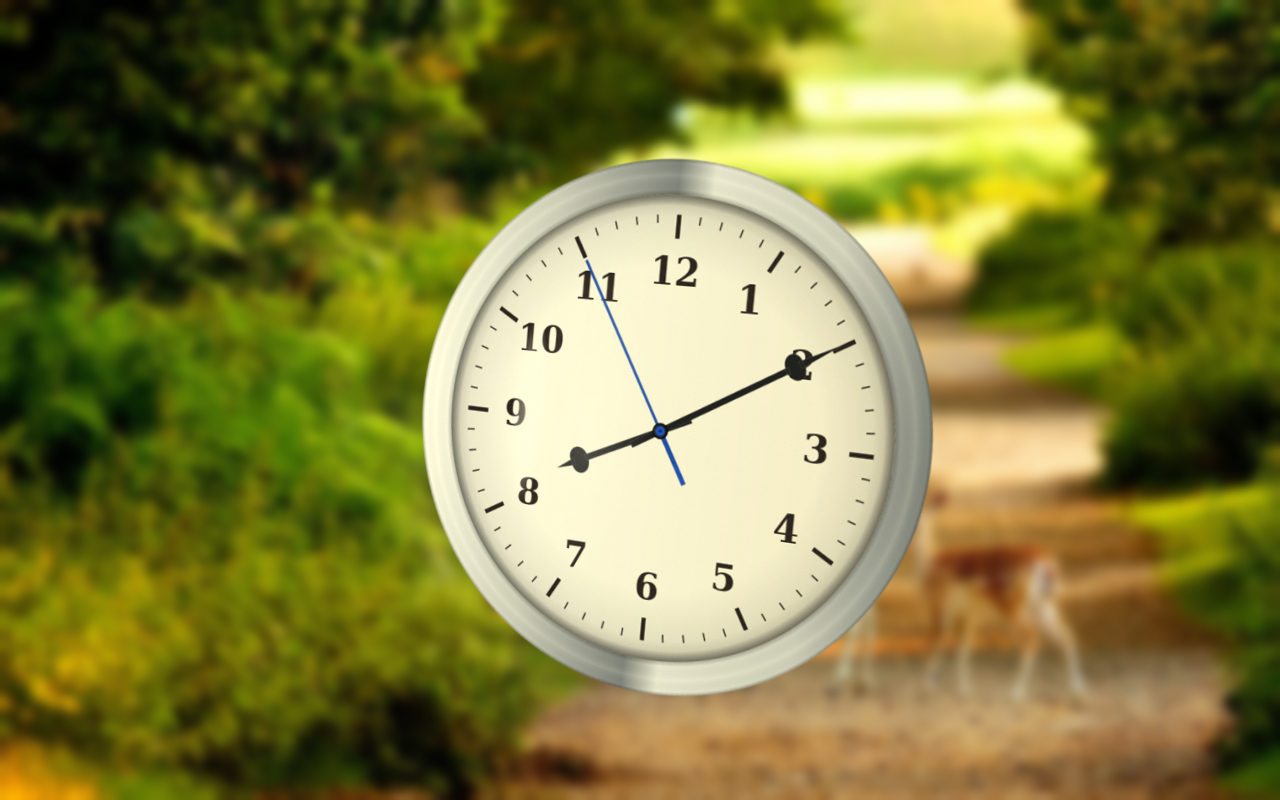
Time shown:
8,09,55
